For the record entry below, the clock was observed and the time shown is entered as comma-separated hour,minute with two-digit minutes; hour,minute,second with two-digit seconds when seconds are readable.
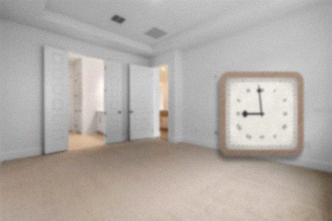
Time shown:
8,59
